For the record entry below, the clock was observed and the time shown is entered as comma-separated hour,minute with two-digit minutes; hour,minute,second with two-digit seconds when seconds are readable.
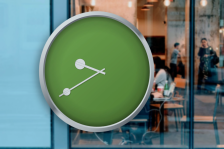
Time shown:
9,40
